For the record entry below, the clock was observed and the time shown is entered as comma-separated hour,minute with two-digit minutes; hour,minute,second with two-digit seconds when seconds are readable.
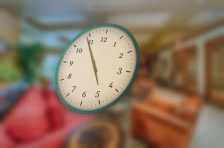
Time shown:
4,54
